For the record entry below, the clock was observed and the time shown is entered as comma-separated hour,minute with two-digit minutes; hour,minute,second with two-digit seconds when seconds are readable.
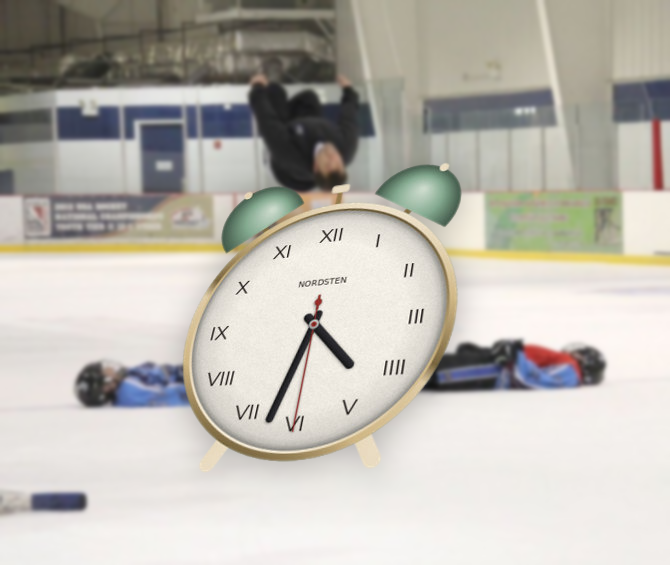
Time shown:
4,32,30
